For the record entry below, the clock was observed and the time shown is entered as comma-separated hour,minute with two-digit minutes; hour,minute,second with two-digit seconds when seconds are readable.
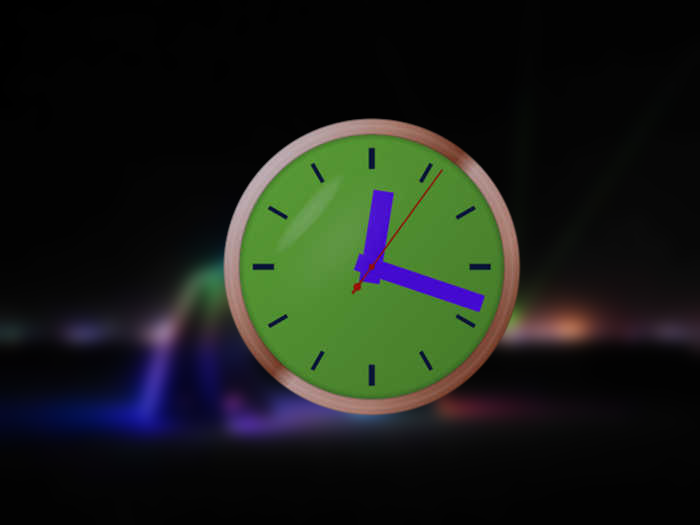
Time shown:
12,18,06
